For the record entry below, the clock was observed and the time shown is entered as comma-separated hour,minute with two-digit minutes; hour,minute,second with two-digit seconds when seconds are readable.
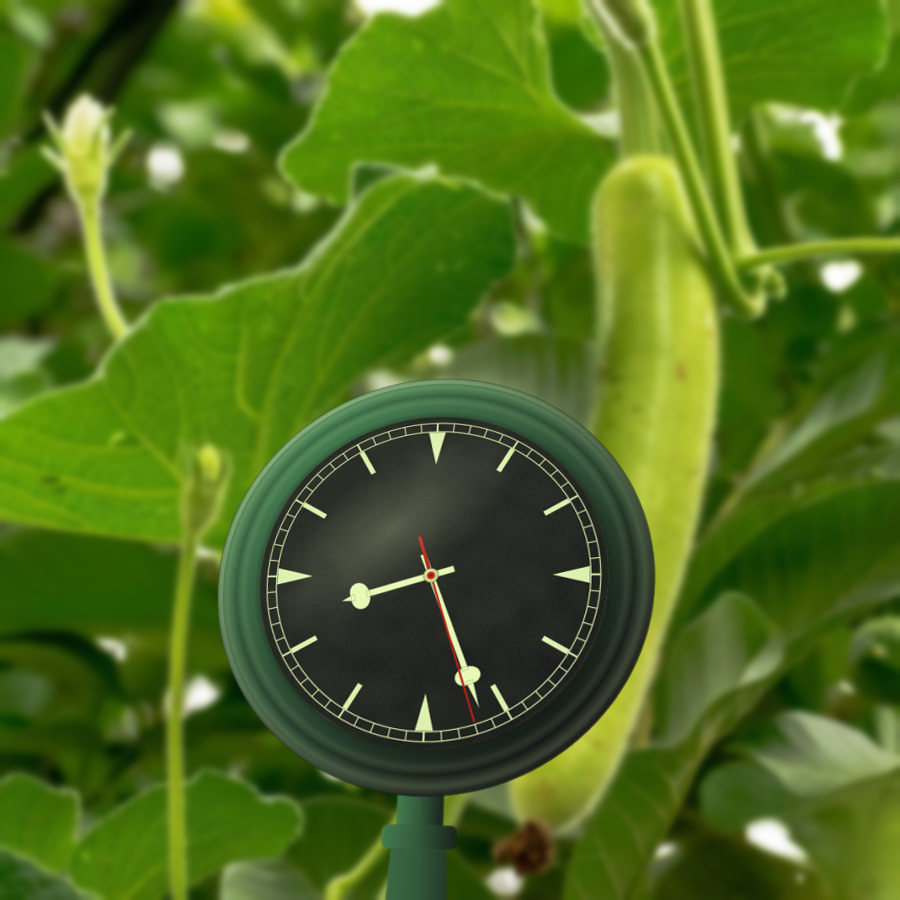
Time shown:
8,26,27
